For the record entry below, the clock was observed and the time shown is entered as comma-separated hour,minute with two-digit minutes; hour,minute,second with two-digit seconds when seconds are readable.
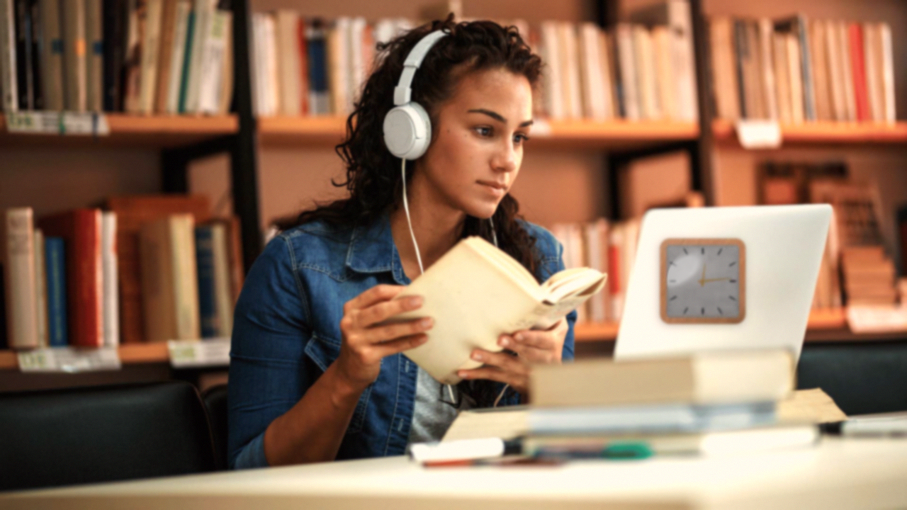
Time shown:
12,14
